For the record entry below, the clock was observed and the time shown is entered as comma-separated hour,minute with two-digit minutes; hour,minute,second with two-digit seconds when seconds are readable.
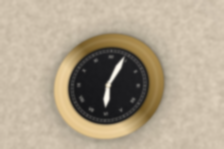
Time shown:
6,04
